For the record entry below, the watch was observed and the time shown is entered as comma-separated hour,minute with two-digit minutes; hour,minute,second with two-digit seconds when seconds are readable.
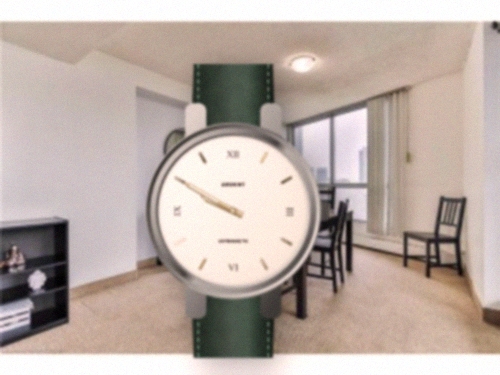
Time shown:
9,50
